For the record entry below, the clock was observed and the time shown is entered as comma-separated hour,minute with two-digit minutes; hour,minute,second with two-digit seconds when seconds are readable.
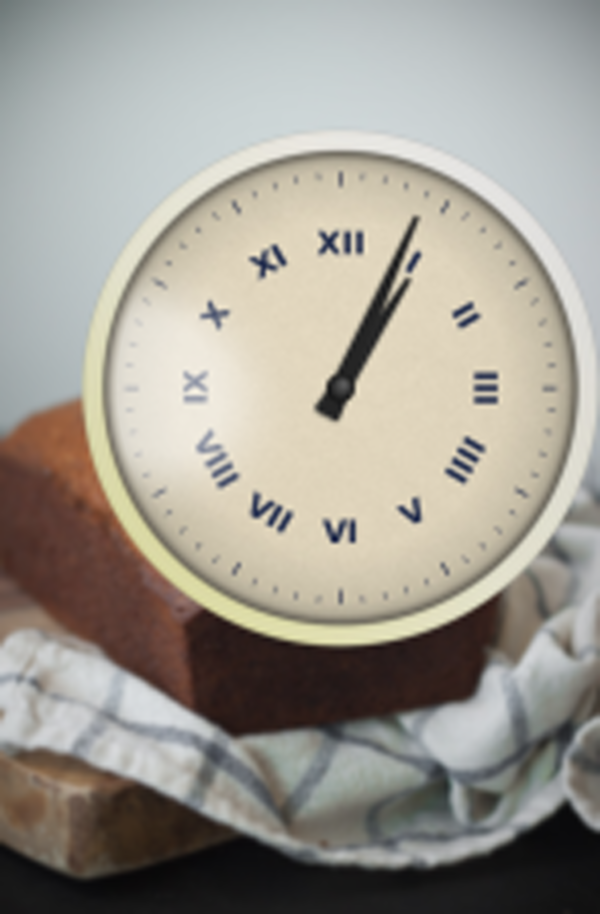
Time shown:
1,04
